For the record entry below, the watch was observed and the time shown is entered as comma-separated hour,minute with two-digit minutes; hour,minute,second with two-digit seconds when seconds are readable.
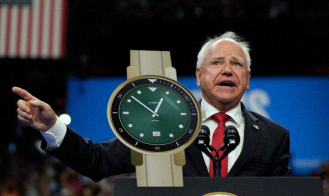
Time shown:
12,52
